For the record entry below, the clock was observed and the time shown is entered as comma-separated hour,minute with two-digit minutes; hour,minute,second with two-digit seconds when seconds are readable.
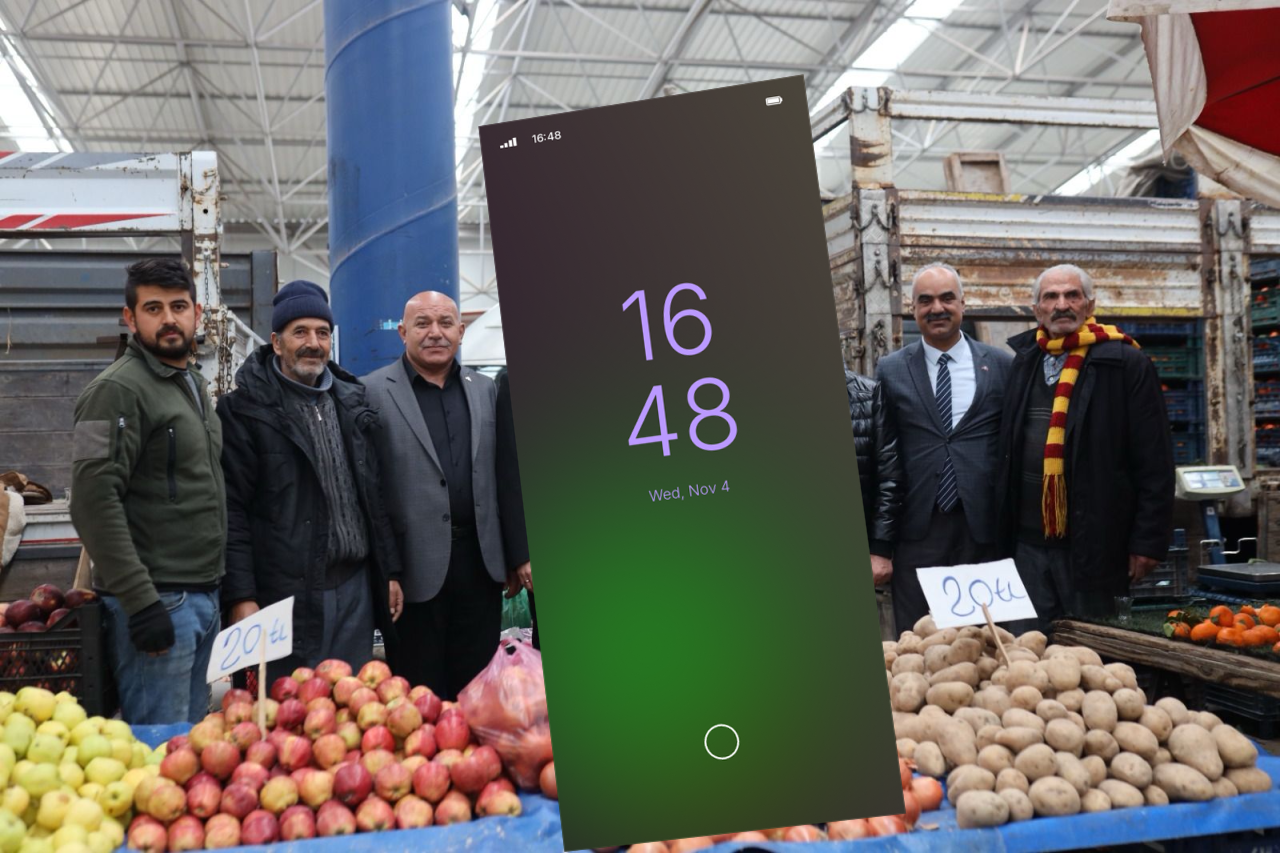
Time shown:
16,48
